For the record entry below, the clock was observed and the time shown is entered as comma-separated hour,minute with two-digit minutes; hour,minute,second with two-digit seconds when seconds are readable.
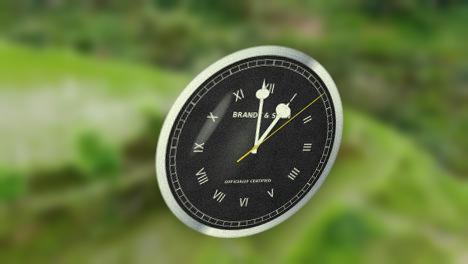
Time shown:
12,59,08
